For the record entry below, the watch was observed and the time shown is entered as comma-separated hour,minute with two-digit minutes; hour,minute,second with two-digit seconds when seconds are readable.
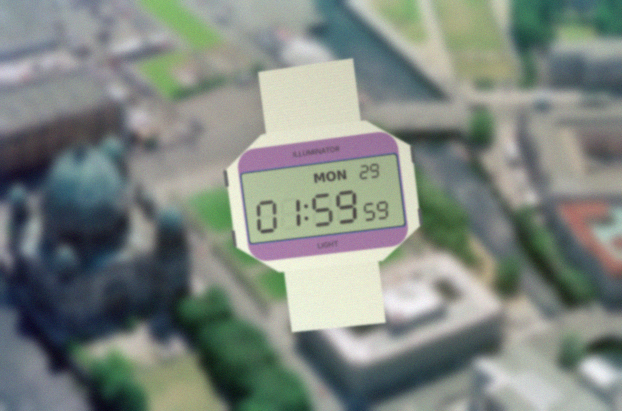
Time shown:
1,59,59
